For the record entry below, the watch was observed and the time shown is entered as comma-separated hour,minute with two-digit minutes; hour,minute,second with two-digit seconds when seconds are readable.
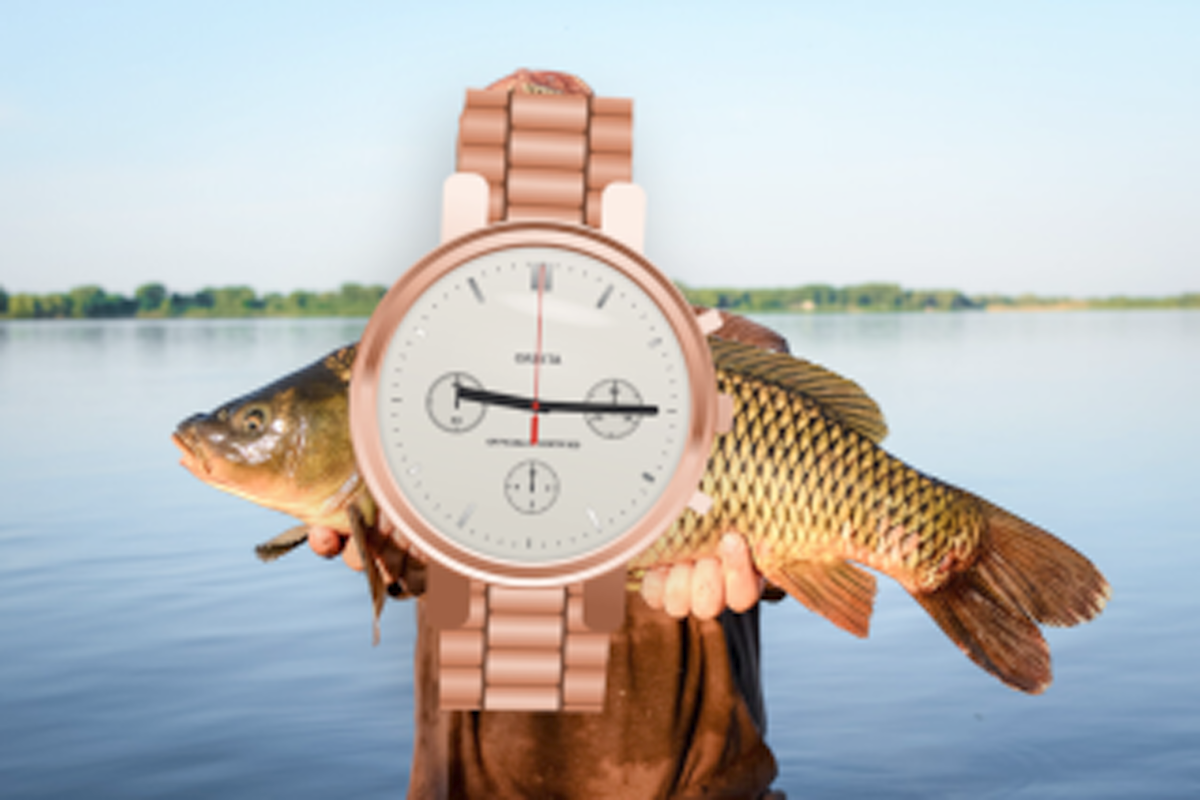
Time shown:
9,15
